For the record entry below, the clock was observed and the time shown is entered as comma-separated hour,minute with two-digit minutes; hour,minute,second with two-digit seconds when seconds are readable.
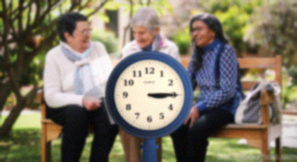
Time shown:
3,15
